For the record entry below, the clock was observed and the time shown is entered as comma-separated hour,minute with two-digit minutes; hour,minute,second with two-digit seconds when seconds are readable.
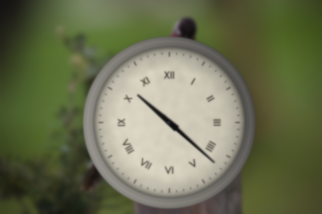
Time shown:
10,22
